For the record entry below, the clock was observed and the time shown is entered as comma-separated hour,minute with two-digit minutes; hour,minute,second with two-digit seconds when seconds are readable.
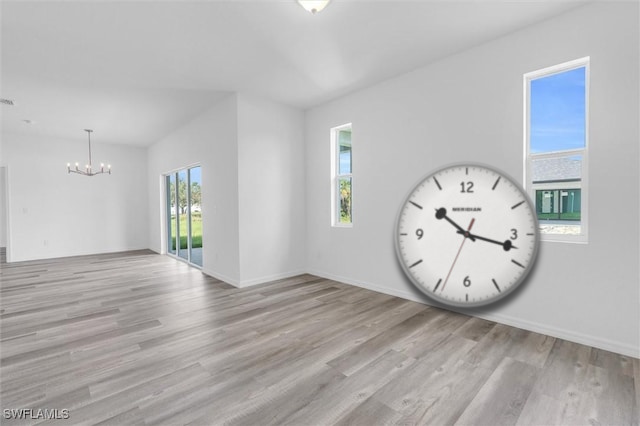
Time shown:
10,17,34
